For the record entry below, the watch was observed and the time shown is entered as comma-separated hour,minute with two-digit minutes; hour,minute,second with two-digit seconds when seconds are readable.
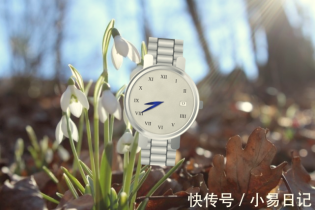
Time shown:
8,40
